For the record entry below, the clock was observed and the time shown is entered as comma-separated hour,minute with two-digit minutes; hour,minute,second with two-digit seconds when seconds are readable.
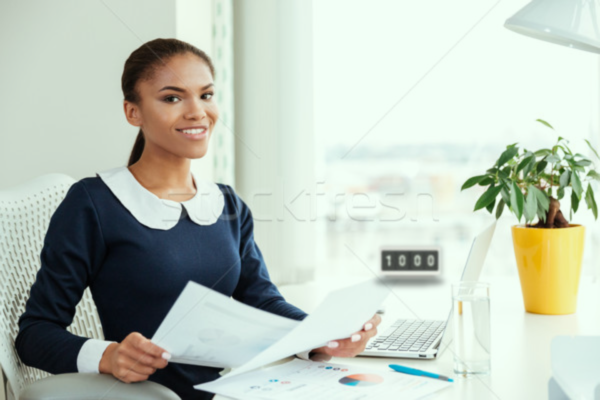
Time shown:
10,00
